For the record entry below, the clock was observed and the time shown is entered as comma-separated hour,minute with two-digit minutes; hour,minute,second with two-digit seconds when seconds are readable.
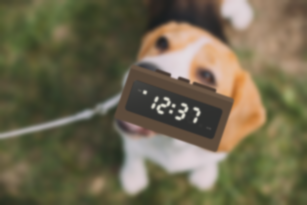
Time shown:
12,37
